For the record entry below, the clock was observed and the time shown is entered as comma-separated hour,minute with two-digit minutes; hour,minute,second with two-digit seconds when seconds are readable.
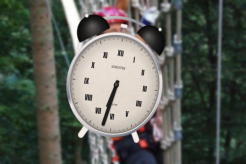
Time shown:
6,32
